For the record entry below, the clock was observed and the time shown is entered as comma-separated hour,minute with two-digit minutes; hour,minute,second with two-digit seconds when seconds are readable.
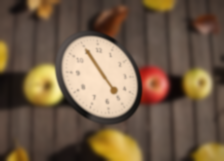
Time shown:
4,55
